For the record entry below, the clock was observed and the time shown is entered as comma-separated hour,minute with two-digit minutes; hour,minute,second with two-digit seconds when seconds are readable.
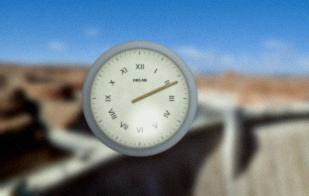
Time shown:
2,11
